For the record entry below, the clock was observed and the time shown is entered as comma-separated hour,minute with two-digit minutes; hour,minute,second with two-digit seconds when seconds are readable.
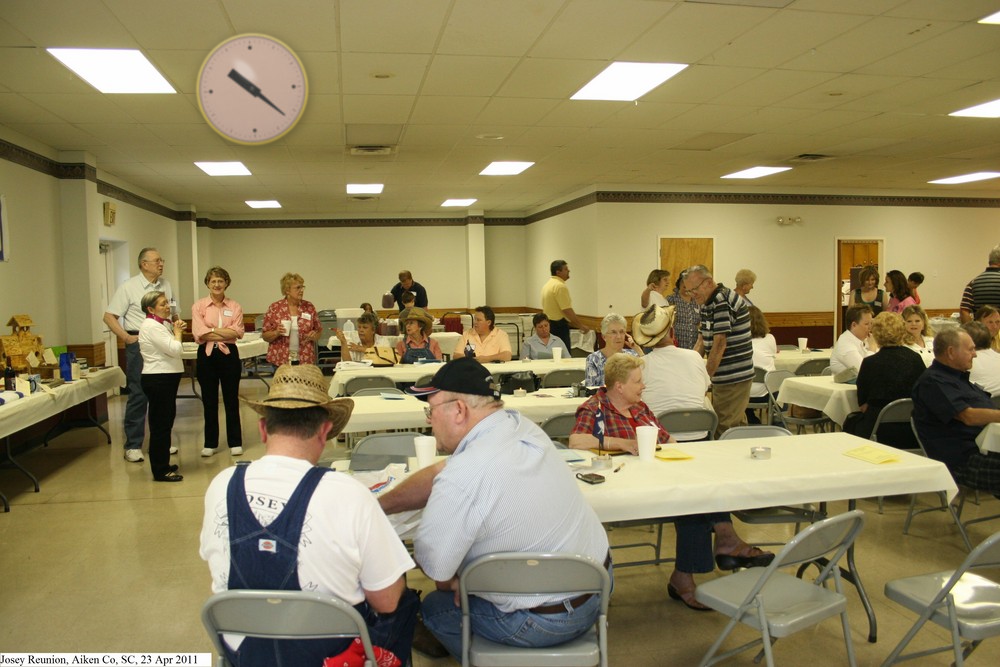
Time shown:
10,22
